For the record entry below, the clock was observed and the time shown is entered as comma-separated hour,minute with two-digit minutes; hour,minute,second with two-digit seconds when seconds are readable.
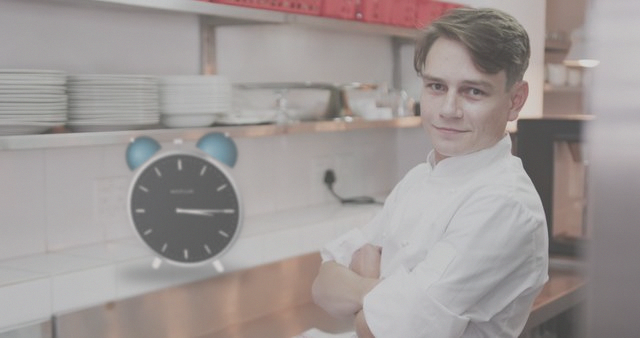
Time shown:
3,15
